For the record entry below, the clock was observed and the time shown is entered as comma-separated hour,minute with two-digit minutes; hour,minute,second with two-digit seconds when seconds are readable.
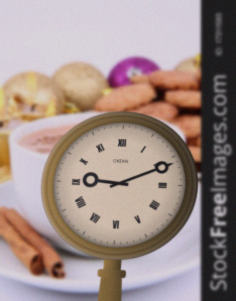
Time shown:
9,11
